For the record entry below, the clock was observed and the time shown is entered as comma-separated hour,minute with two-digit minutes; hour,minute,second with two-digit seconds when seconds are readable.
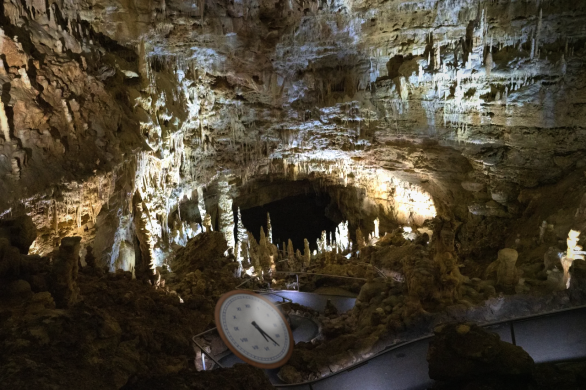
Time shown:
5,24
